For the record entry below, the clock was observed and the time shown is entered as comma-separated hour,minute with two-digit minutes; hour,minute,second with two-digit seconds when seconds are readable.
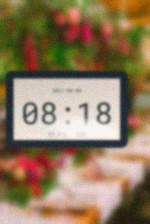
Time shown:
8,18
